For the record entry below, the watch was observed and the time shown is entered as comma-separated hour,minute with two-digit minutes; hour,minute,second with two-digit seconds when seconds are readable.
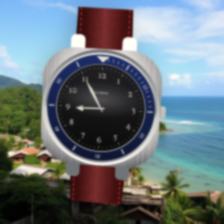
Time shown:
8,55
